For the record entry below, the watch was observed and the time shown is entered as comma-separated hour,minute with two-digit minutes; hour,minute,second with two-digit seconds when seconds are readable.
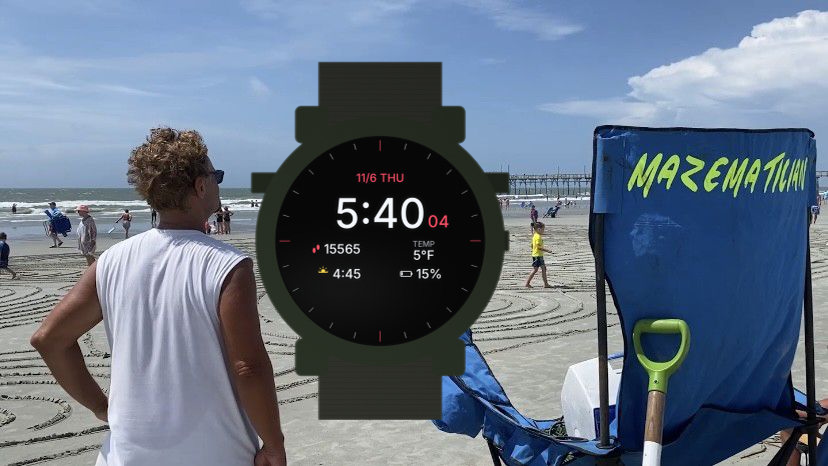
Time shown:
5,40,04
